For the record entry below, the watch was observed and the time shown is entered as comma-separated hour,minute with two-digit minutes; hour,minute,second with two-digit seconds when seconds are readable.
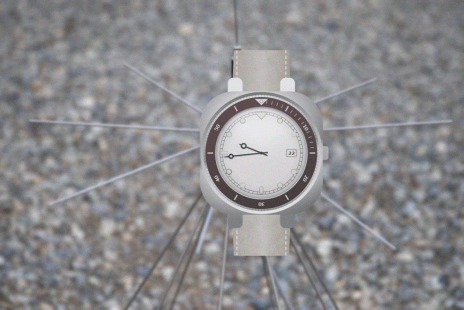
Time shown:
9,44
